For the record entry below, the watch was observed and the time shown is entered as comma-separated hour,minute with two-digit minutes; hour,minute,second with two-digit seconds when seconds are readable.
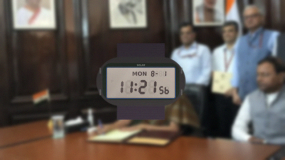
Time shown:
11,21,56
